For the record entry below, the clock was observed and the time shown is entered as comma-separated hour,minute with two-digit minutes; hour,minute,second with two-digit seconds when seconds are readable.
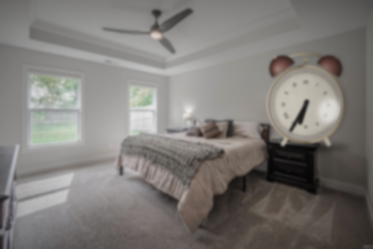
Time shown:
6,35
